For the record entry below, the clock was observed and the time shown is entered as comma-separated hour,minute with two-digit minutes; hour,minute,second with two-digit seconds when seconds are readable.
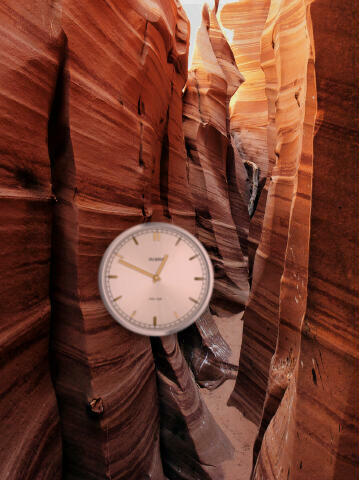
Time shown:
12,49
